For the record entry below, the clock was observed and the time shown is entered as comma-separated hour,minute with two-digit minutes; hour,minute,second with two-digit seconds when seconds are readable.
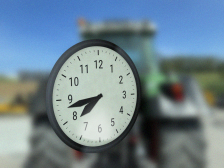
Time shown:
7,43
